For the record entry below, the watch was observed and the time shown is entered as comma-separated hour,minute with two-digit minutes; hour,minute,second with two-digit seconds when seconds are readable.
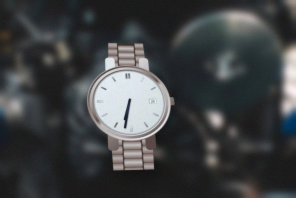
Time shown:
6,32
